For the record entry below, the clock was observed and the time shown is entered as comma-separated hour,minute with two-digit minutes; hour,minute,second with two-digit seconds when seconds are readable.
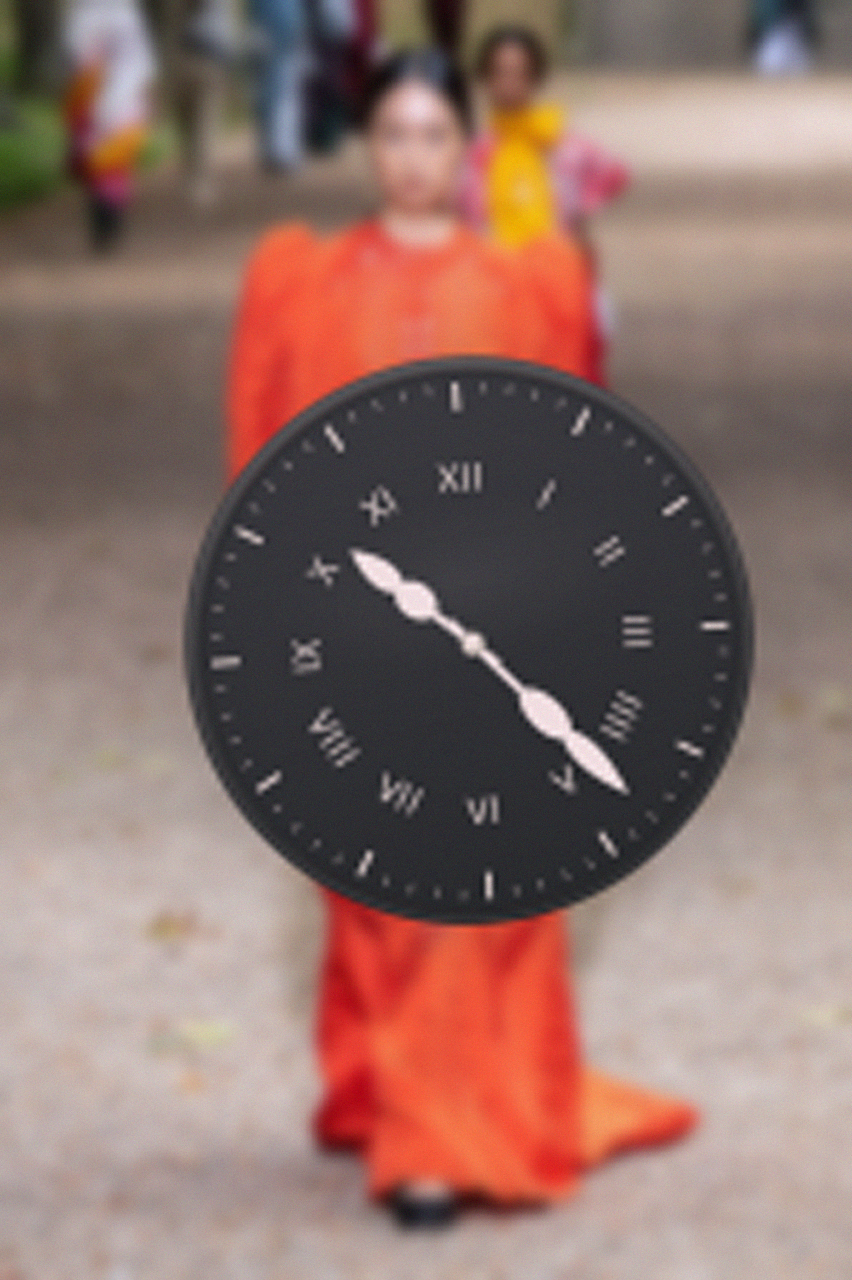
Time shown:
10,23
